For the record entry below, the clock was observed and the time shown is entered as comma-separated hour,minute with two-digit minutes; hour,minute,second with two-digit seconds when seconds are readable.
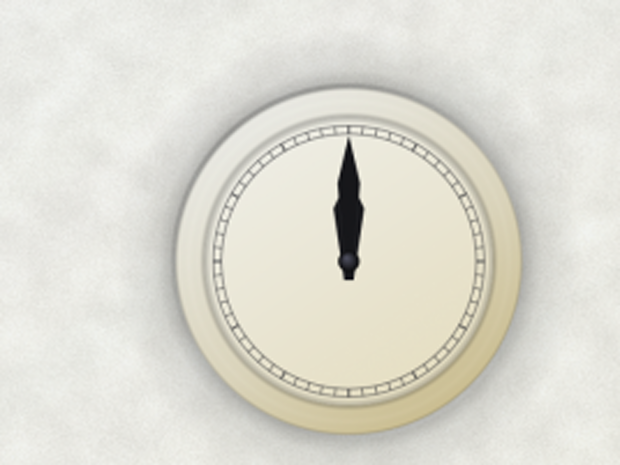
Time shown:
12,00
